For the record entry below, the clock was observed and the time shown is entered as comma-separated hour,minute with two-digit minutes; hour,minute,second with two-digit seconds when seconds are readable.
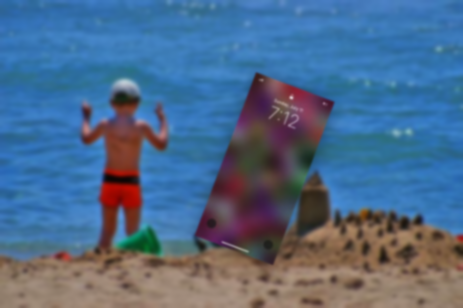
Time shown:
7,12
